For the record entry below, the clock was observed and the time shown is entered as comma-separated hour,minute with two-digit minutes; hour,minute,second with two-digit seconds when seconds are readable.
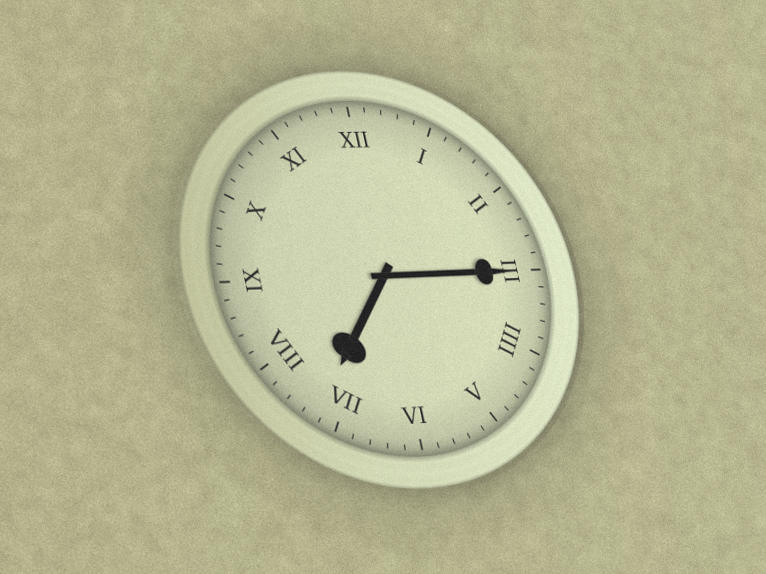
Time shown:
7,15
